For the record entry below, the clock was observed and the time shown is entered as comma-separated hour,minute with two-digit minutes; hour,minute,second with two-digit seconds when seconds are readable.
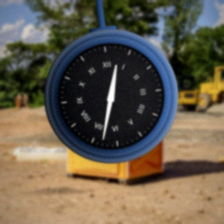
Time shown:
12,33
